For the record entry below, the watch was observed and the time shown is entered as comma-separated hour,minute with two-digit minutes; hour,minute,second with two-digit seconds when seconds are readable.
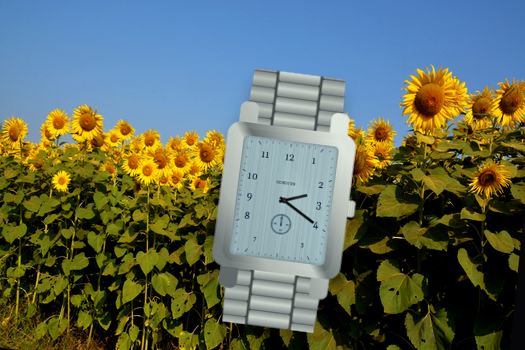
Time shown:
2,20
